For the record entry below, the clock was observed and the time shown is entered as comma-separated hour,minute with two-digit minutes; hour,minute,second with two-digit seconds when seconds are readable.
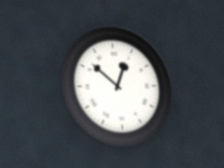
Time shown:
12,52
